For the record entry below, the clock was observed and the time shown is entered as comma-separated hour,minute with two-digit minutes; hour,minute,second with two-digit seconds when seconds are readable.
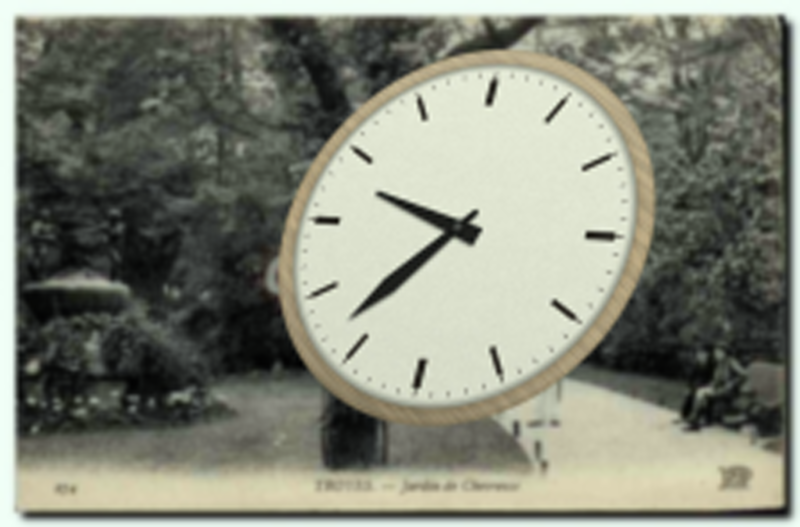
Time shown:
9,37
